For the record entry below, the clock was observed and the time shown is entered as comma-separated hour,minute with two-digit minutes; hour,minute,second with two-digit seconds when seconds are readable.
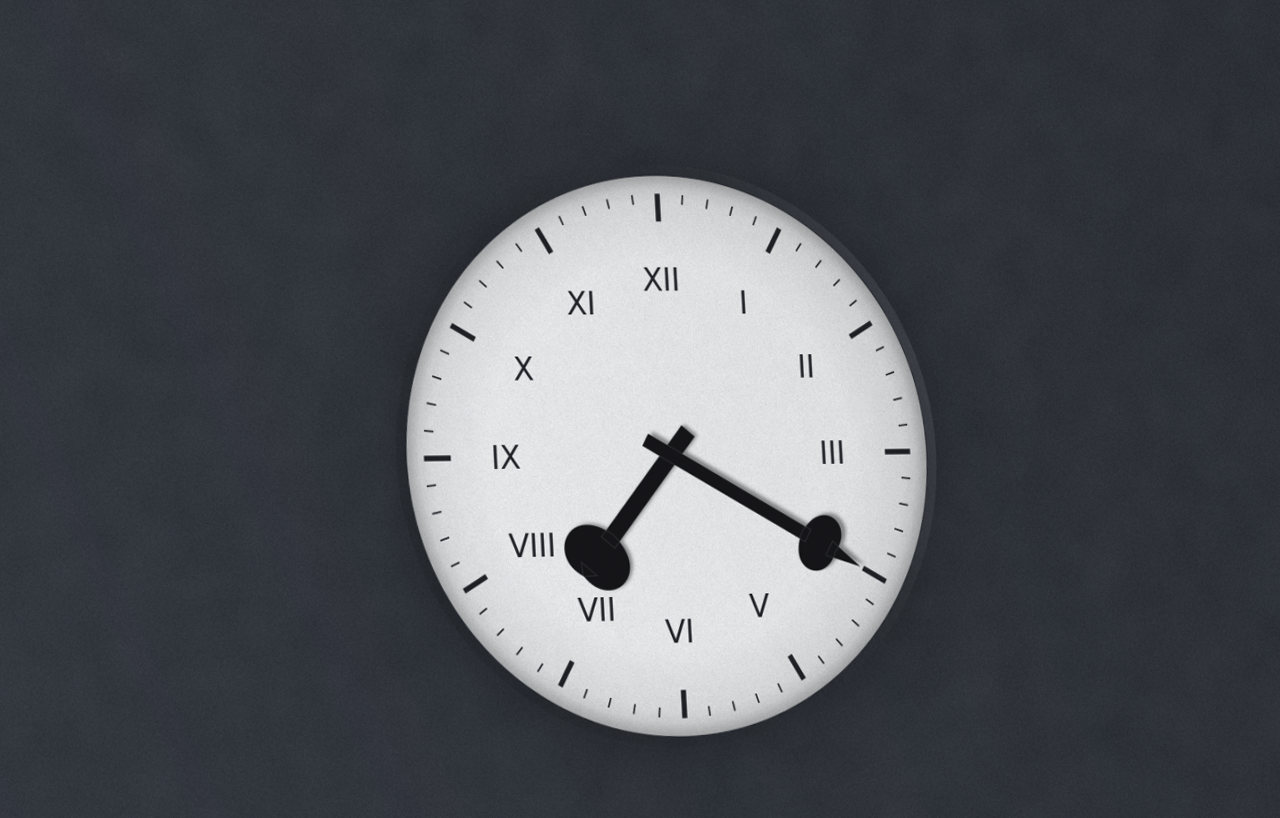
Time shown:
7,20
